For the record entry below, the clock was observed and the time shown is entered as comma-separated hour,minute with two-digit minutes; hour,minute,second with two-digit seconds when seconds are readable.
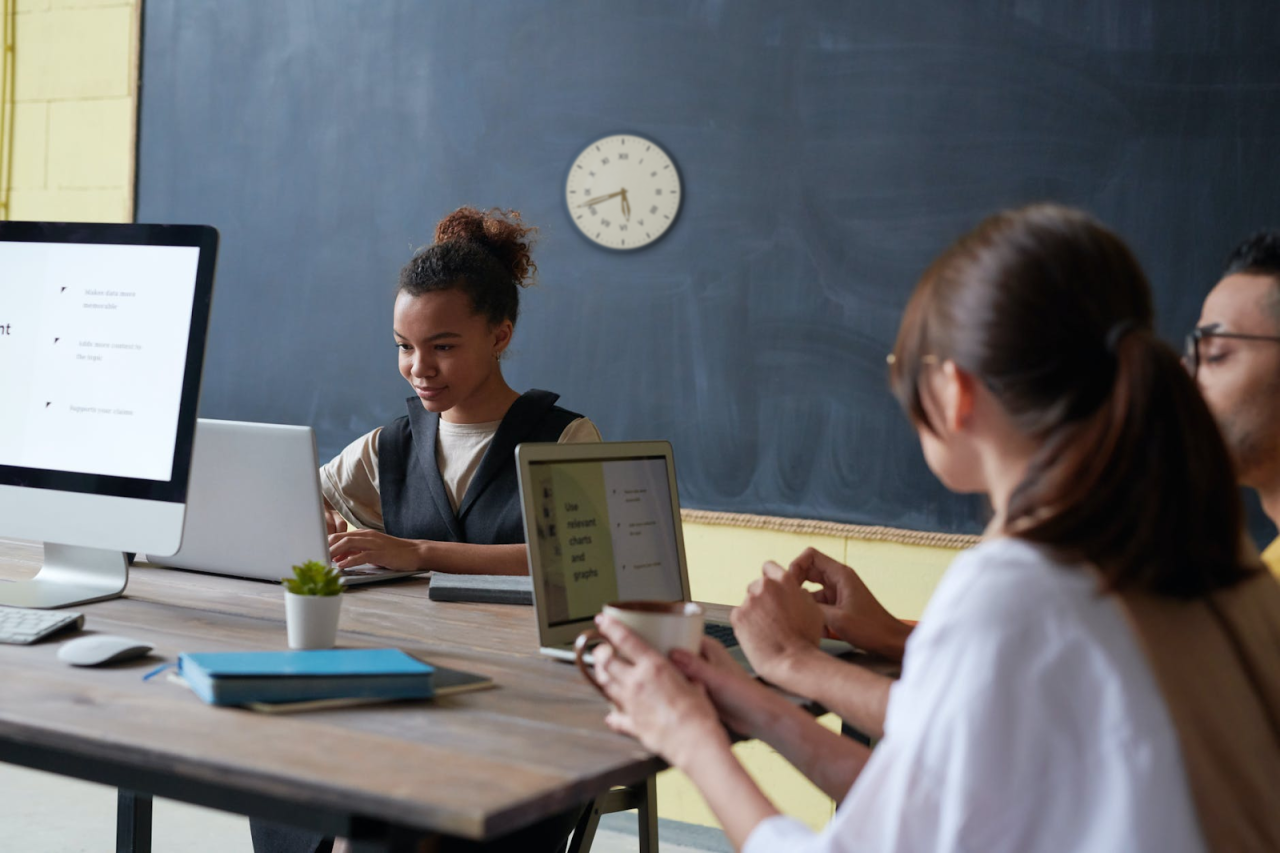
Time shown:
5,42
